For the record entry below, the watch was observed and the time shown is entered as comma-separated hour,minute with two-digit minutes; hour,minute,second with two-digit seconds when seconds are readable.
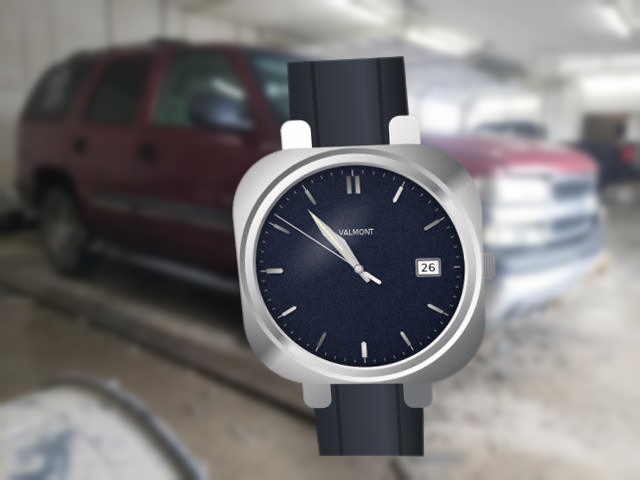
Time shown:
10,53,51
